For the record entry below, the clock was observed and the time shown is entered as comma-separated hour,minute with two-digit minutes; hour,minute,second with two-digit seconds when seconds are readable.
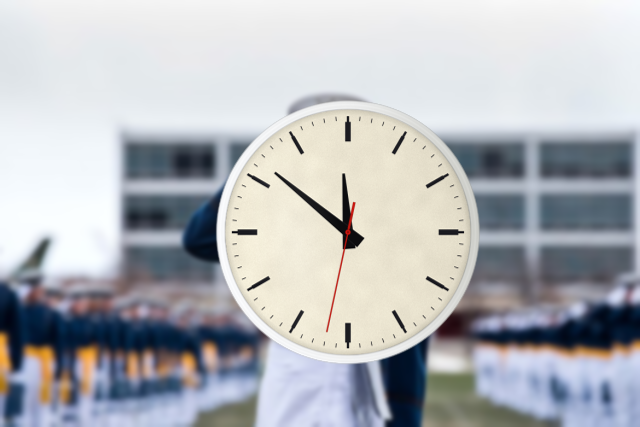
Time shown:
11,51,32
